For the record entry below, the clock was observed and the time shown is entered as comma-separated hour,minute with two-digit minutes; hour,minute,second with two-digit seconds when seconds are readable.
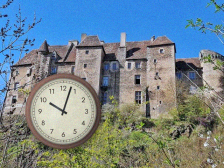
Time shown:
10,03
